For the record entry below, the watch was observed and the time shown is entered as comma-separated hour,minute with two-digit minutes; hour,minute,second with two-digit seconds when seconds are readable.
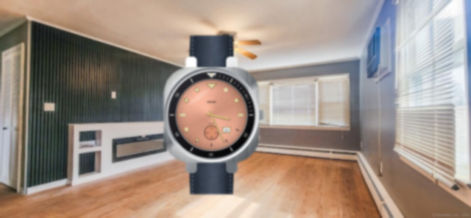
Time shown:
3,26
